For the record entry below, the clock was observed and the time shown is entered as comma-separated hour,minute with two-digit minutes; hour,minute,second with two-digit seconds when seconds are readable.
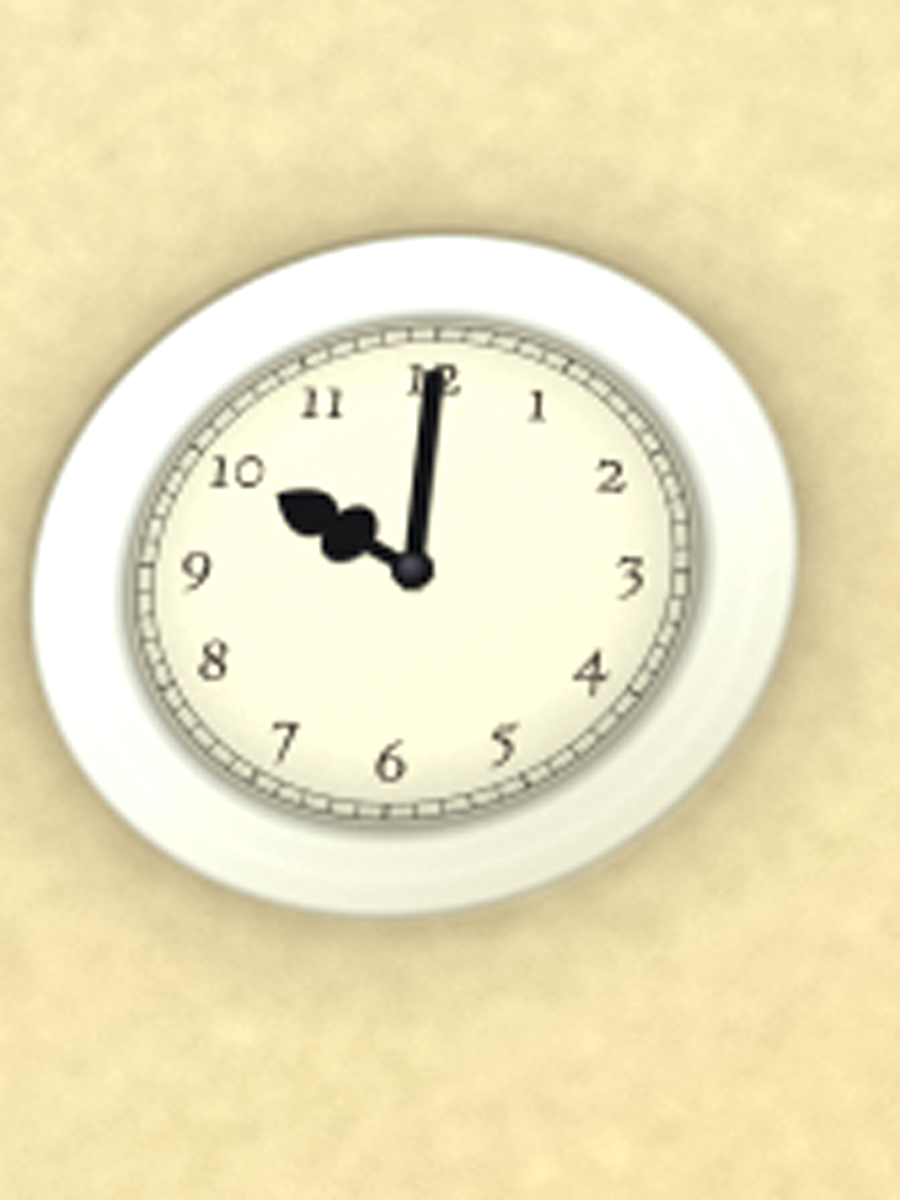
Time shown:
10,00
